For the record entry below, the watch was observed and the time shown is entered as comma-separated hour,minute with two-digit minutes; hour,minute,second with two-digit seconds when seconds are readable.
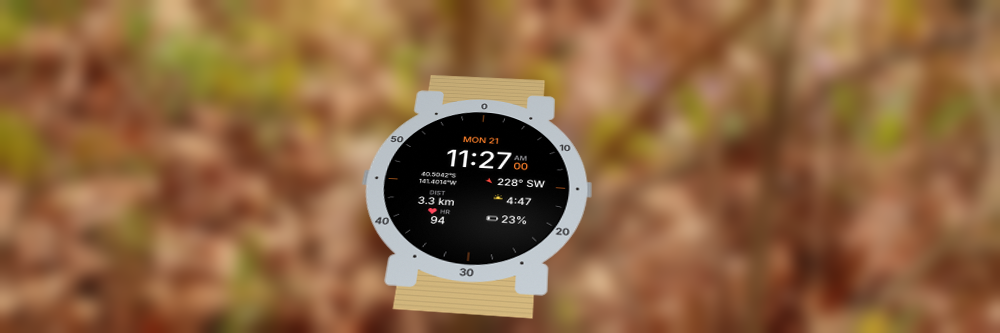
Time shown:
11,27,00
